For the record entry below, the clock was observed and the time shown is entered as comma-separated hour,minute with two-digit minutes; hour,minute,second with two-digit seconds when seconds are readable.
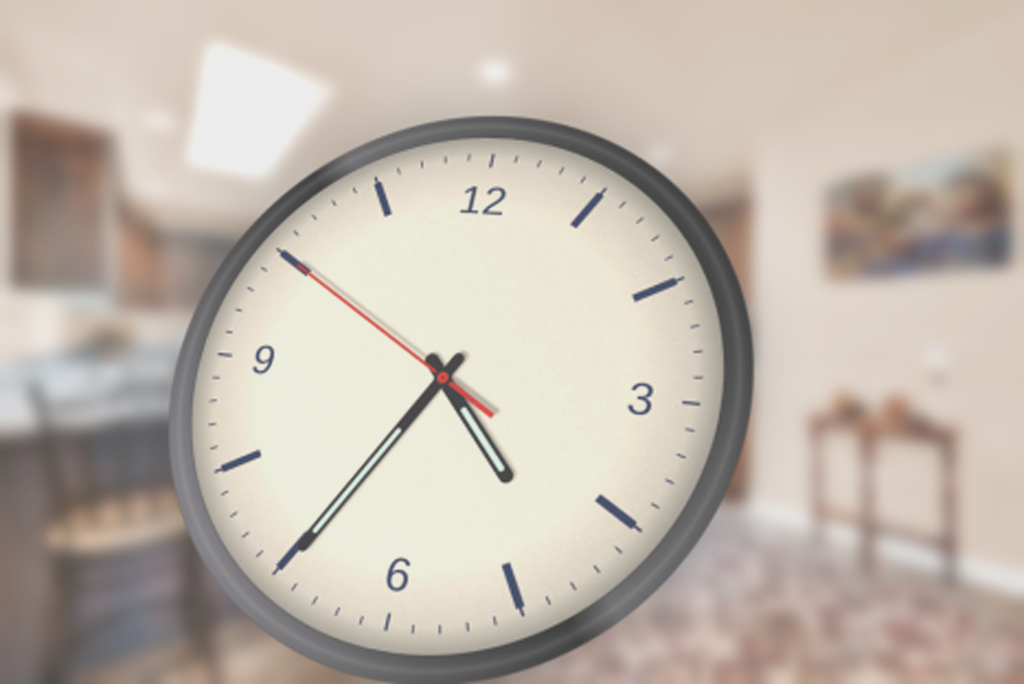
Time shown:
4,34,50
